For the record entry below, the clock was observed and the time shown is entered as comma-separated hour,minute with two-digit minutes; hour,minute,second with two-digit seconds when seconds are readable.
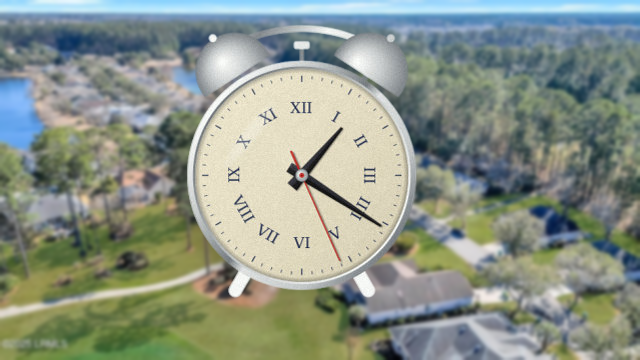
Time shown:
1,20,26
